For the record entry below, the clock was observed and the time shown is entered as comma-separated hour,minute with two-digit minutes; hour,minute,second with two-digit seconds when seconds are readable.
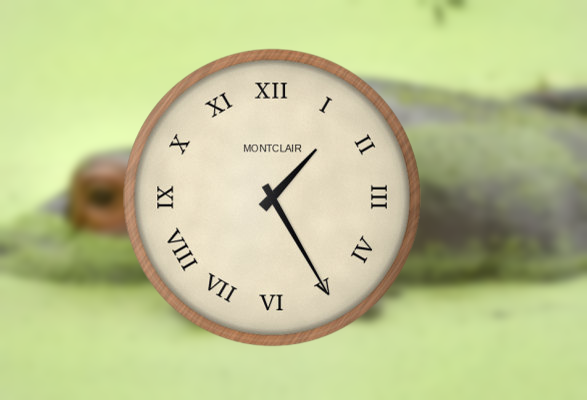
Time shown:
1,25
